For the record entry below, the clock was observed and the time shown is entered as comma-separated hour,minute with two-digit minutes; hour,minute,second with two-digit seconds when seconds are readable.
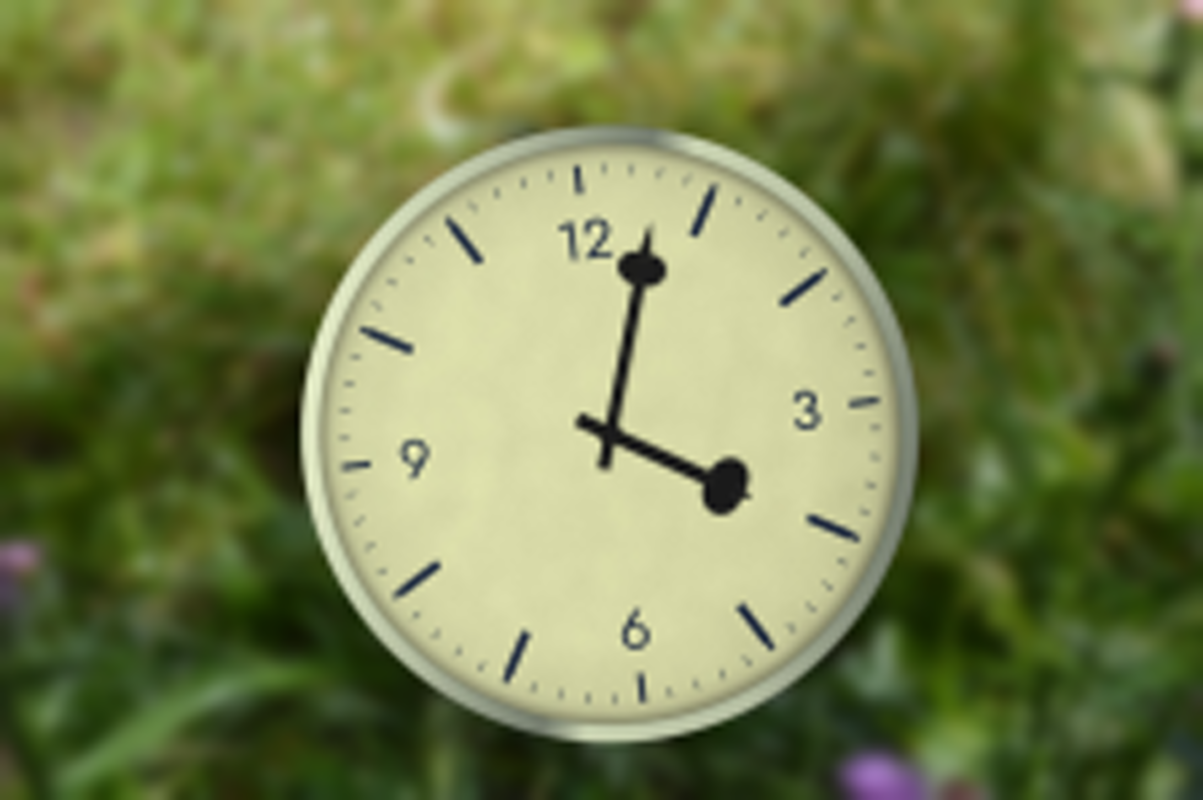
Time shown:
4,03
